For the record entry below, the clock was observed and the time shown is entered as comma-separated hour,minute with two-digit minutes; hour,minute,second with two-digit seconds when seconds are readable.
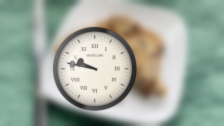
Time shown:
9,47
